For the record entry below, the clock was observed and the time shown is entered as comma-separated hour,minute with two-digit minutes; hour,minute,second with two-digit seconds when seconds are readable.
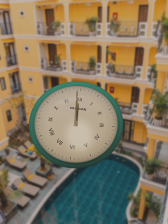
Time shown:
11,59
